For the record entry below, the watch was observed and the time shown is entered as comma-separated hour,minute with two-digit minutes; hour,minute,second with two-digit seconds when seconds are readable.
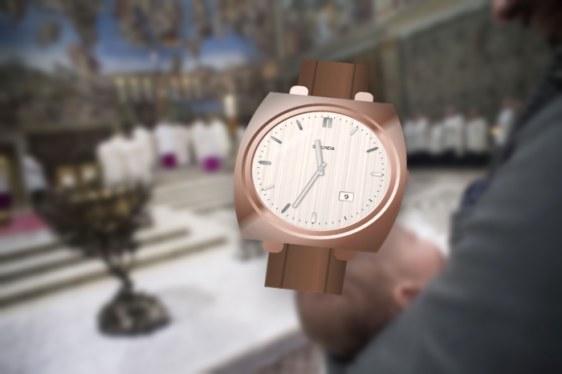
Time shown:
11,34
